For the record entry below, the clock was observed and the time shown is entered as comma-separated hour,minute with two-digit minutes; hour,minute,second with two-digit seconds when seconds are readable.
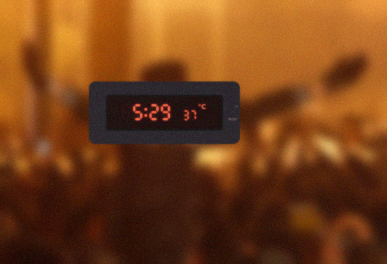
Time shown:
5,29
